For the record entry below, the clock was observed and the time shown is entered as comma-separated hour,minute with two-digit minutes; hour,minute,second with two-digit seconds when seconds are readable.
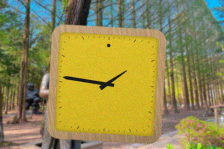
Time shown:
1,46
